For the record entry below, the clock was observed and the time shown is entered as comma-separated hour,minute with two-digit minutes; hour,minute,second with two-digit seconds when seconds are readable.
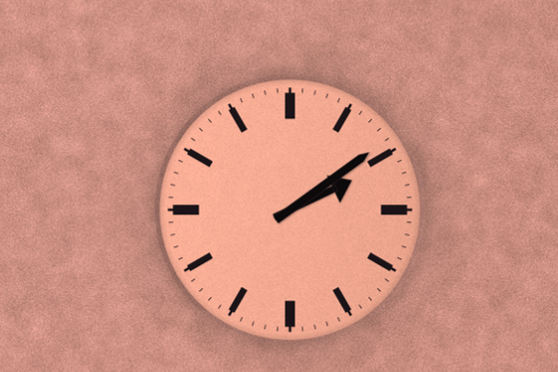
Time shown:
2,09
